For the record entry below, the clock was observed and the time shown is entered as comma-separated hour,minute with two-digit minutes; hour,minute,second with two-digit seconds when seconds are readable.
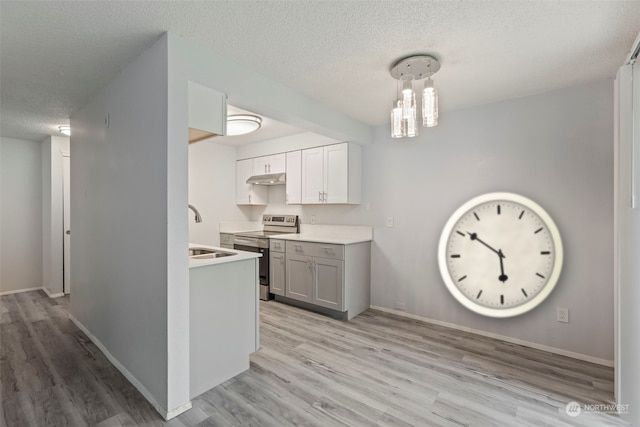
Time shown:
5,51
